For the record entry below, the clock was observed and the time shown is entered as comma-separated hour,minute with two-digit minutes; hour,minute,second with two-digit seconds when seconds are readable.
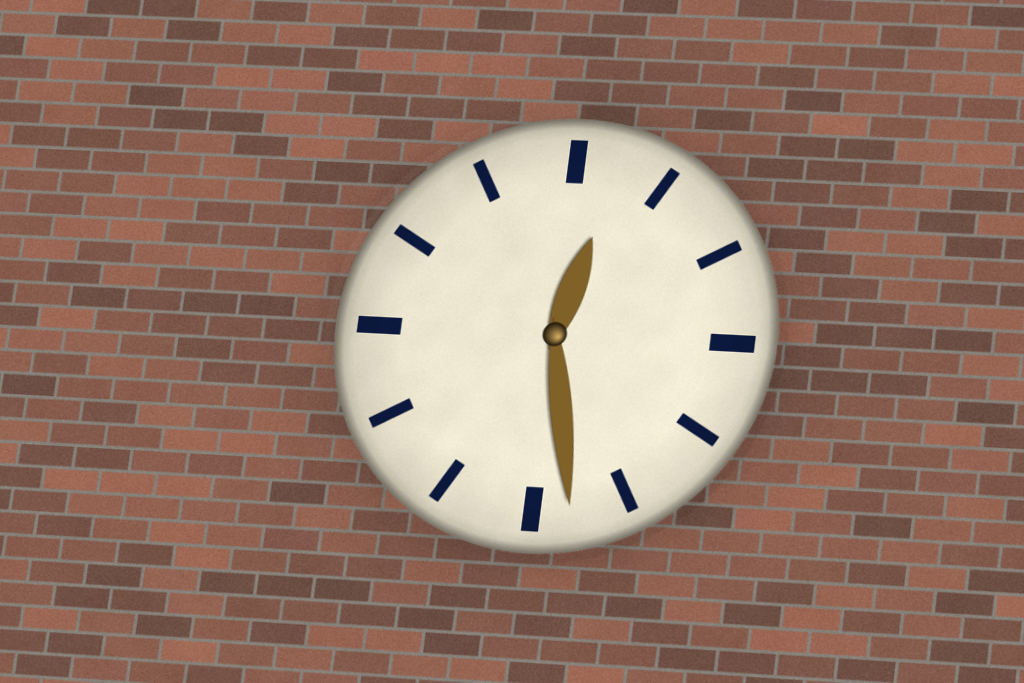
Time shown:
12,28
